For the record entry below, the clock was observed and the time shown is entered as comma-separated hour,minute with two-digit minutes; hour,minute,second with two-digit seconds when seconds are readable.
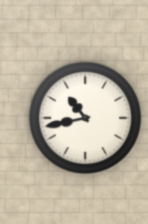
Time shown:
10,43
